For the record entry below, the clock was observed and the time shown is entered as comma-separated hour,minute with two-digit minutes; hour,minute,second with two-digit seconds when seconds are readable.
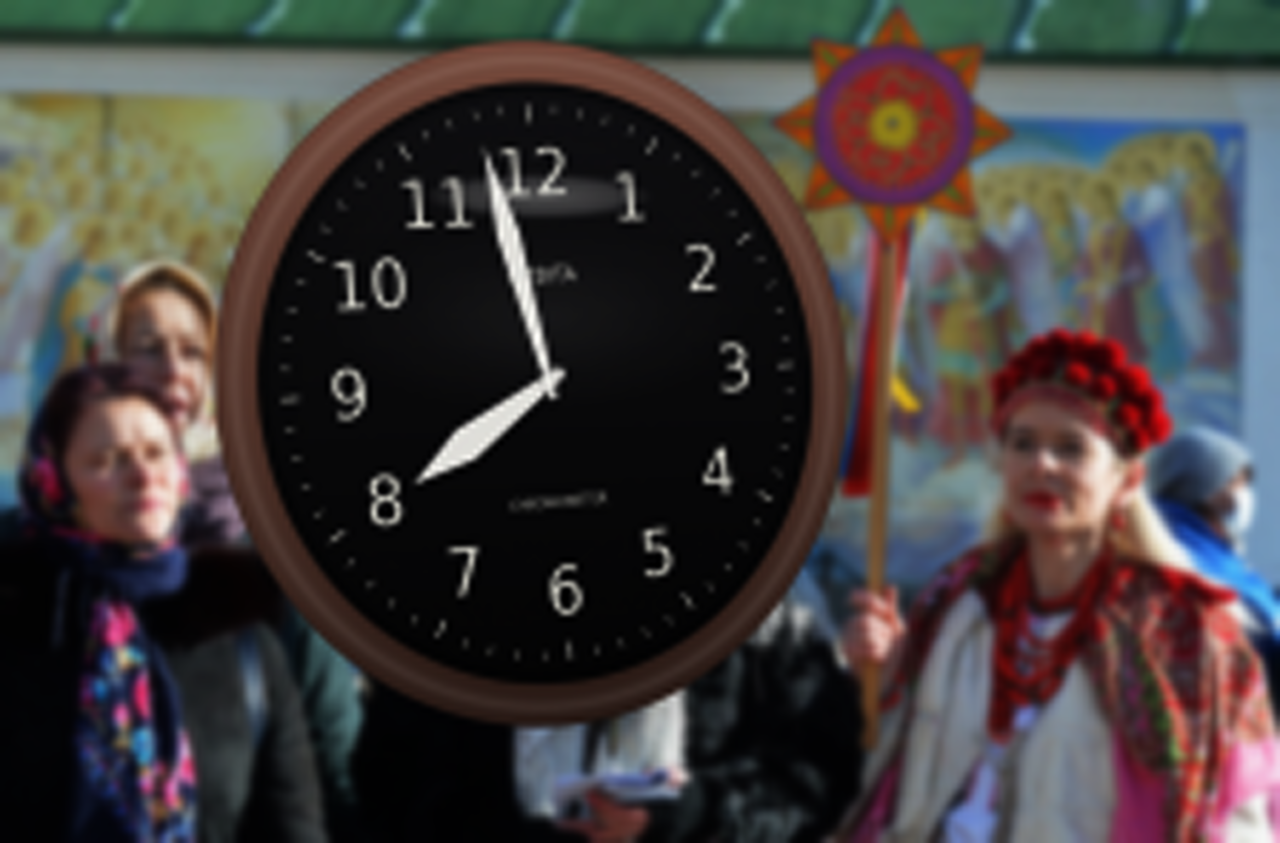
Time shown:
7,58
